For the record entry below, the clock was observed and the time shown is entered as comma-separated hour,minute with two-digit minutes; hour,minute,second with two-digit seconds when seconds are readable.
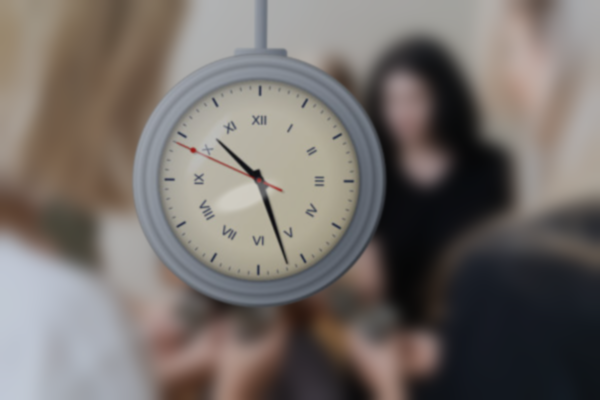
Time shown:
10,26,49
